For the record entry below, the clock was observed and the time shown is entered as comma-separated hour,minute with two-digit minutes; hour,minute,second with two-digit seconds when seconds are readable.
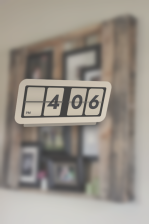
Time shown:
4,06
